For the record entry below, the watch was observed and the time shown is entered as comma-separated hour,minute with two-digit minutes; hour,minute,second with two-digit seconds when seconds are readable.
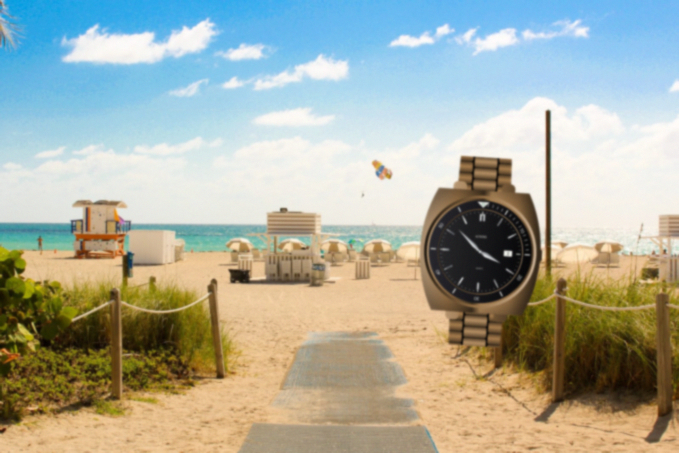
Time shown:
3,52
